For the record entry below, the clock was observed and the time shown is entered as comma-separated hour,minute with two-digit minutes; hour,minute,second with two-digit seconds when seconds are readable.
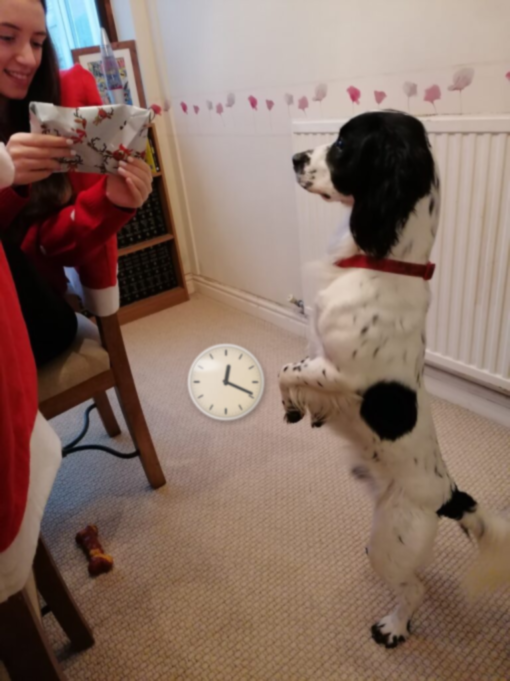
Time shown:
12,19
